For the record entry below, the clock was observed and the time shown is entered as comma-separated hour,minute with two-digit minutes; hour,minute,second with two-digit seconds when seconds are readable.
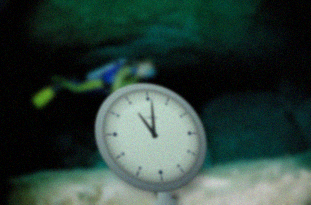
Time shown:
11,01
